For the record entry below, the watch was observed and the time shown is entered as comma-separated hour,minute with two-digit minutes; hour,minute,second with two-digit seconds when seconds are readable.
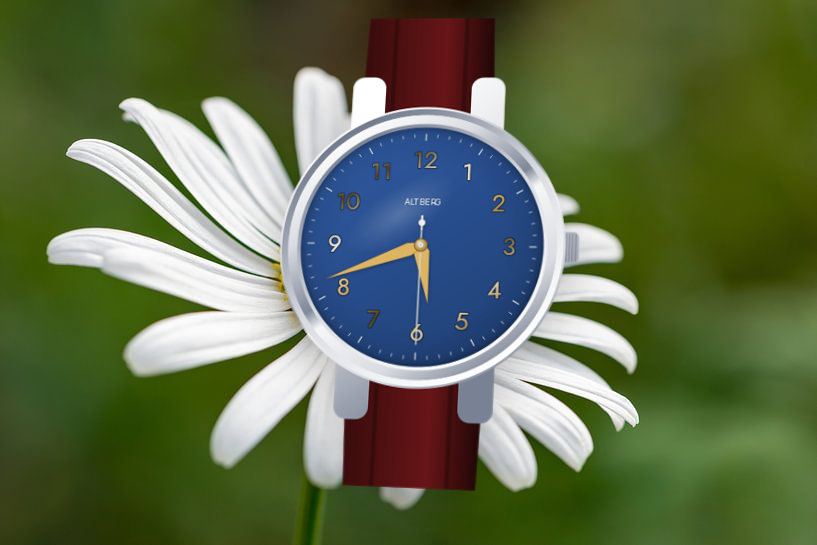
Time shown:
5,41,30
